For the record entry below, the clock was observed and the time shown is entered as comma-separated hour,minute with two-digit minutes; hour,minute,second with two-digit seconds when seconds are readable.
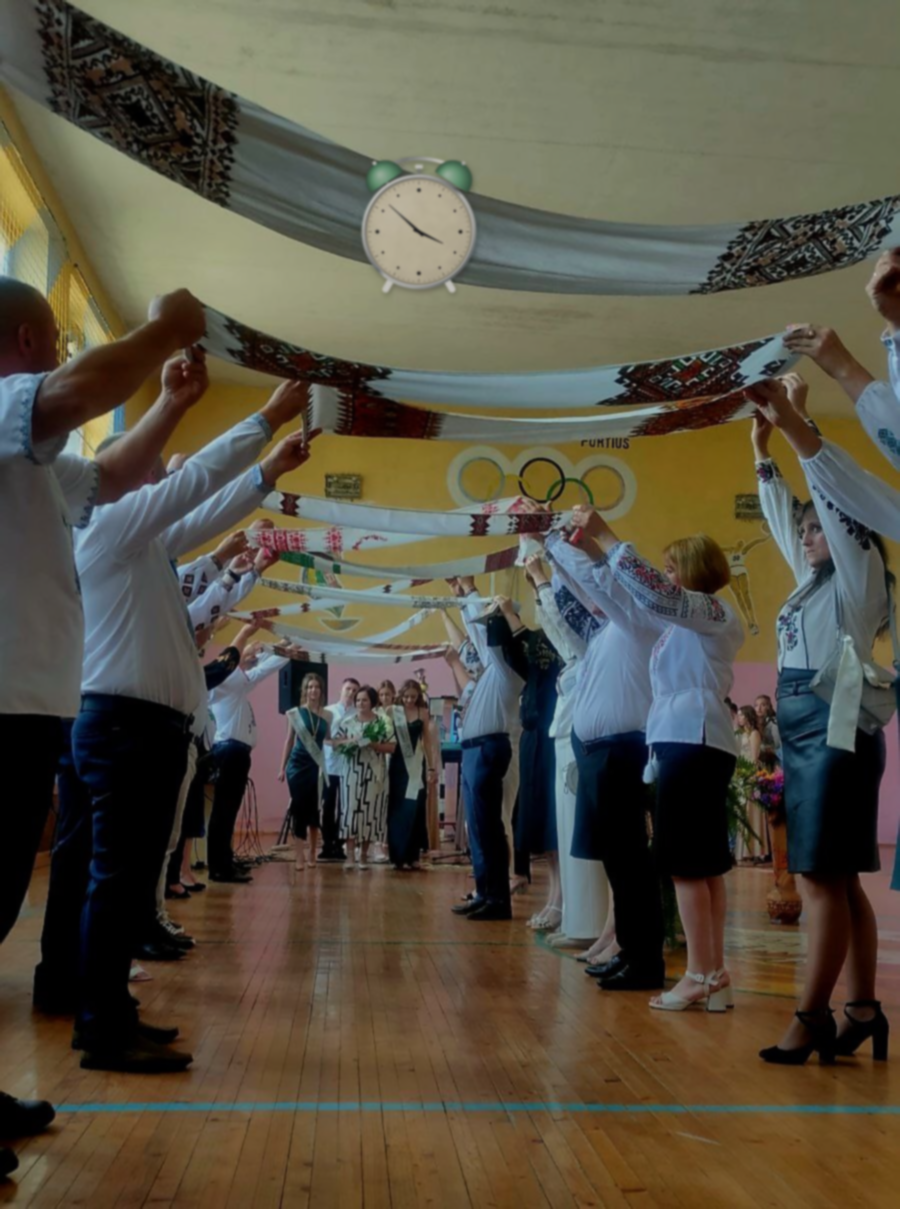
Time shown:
3,52
